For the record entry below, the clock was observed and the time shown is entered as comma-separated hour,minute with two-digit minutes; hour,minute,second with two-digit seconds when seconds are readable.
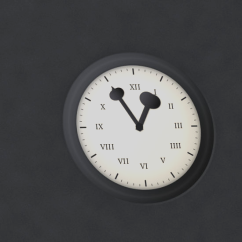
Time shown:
12,55
